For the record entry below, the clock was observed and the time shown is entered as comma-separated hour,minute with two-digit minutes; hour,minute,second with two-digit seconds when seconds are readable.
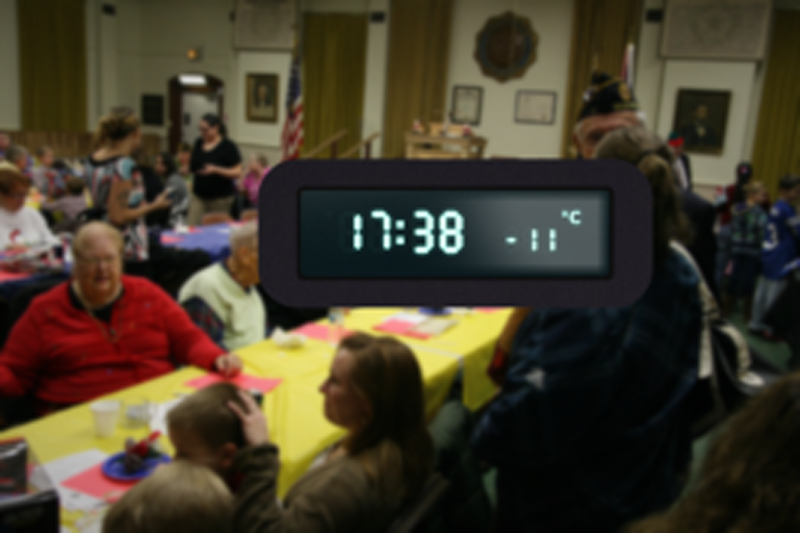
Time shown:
17,38
